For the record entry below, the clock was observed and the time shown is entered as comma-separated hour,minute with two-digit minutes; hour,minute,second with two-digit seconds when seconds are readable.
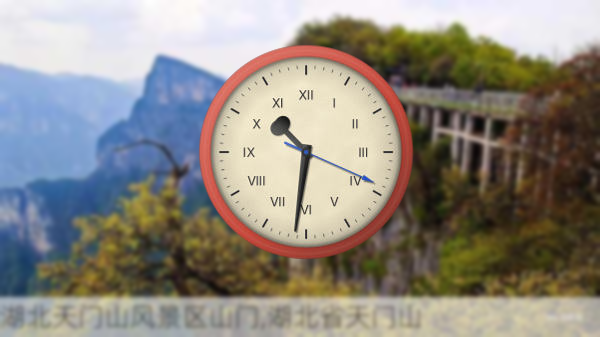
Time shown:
10,31,19
